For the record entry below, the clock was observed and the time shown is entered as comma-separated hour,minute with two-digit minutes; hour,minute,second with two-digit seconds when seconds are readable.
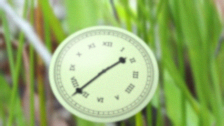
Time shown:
1,37
